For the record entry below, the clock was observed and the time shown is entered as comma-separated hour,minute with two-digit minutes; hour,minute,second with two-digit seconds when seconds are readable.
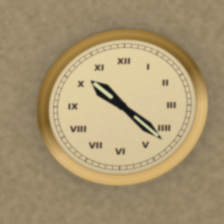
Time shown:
10,22
